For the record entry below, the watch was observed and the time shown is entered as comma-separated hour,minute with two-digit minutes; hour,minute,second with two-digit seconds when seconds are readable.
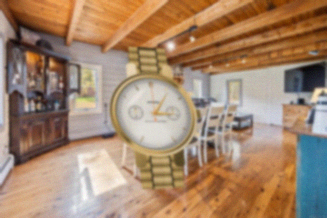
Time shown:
3,06
